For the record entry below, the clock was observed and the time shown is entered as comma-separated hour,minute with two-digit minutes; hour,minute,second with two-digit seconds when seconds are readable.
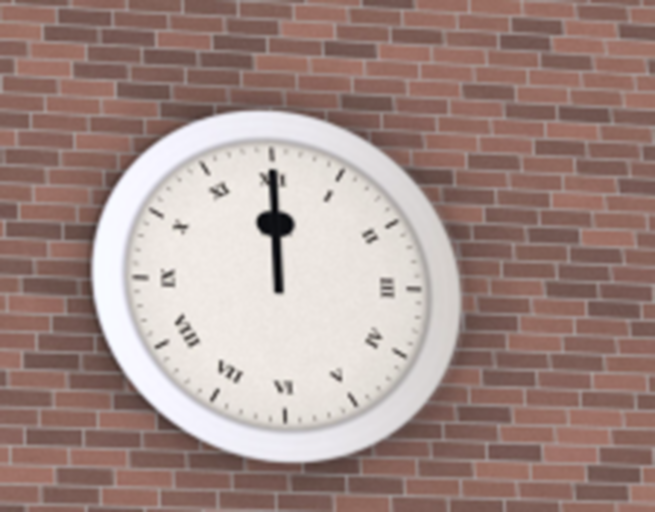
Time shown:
12,00
